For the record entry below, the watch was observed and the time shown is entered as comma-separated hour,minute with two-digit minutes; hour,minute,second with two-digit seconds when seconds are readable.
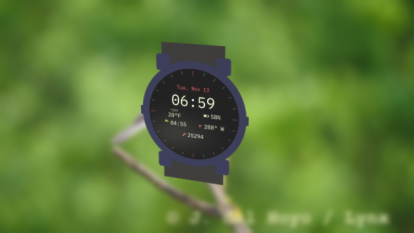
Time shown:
6,59
